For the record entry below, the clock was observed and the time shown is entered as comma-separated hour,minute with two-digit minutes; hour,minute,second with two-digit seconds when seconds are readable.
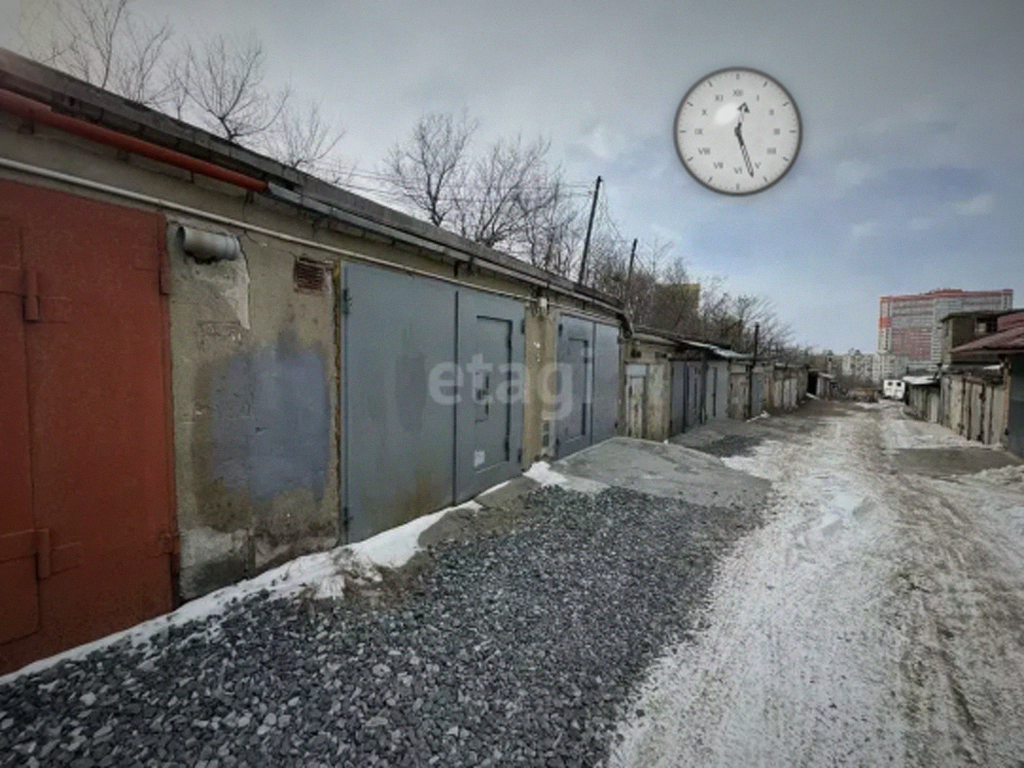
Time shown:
12,27
